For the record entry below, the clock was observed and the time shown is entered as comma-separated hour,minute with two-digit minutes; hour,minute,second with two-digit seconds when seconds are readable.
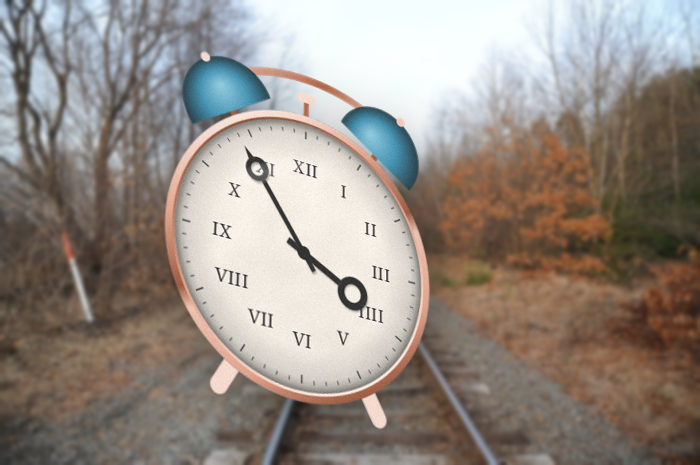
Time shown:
3,54
